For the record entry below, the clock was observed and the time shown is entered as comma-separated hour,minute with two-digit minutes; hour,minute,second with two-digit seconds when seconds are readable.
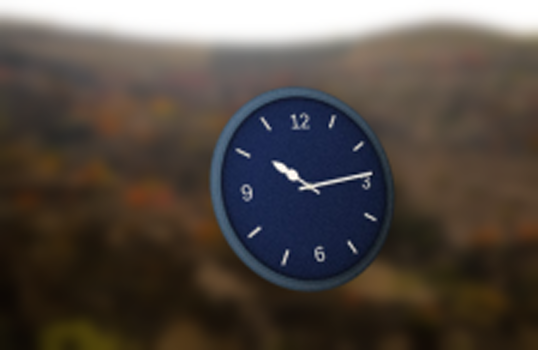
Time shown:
10,14
